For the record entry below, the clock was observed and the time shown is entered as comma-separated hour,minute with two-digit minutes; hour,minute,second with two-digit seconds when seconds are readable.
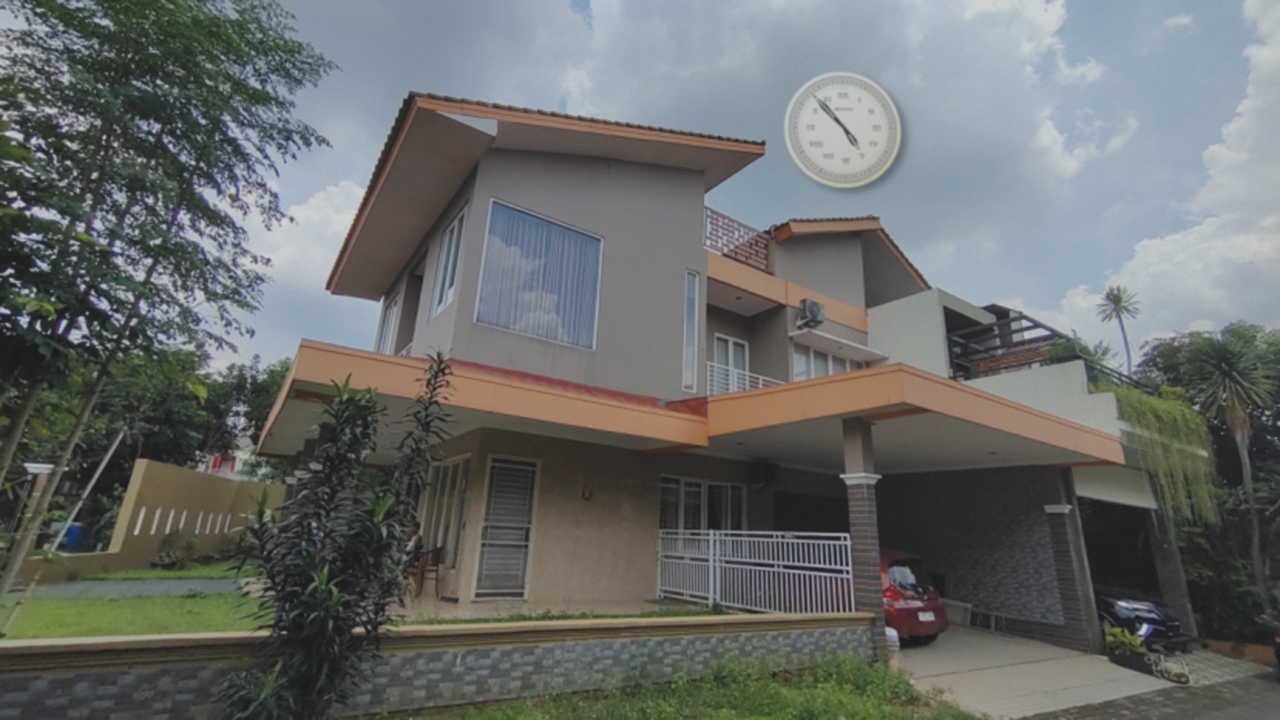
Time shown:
4,53
